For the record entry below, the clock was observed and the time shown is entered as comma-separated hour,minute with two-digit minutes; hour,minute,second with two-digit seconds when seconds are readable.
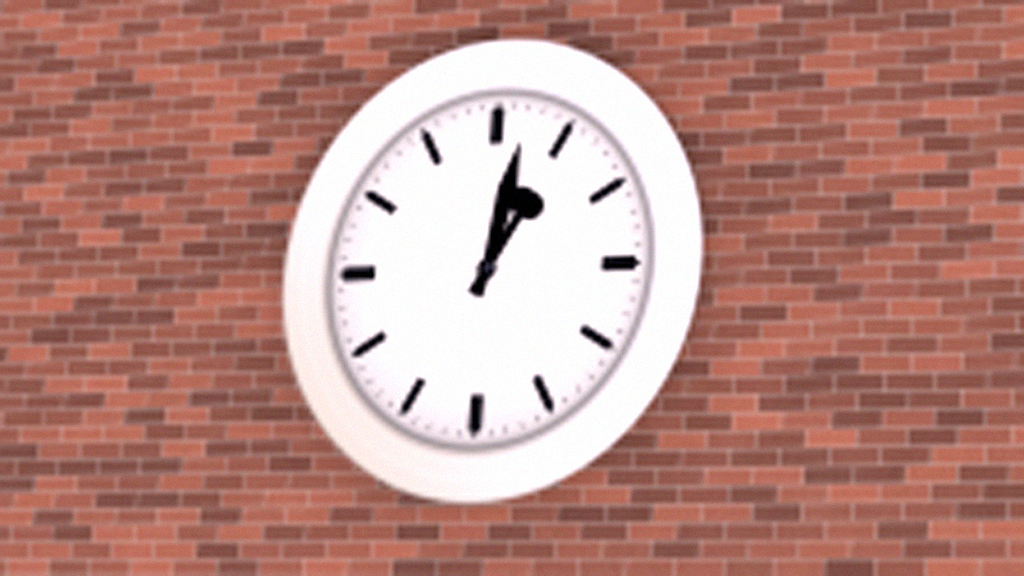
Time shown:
1,02
